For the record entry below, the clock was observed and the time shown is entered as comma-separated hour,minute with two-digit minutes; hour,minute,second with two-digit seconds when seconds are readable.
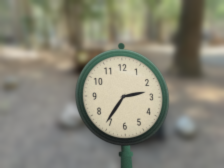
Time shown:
2,36
